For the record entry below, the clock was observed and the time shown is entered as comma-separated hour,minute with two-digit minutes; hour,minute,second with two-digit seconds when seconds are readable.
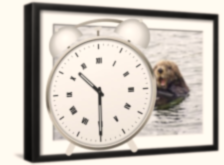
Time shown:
10,30
